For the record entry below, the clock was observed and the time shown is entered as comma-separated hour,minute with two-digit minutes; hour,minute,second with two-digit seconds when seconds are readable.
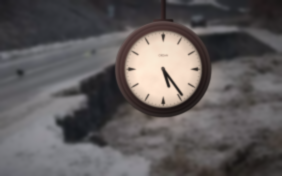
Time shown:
5,24
